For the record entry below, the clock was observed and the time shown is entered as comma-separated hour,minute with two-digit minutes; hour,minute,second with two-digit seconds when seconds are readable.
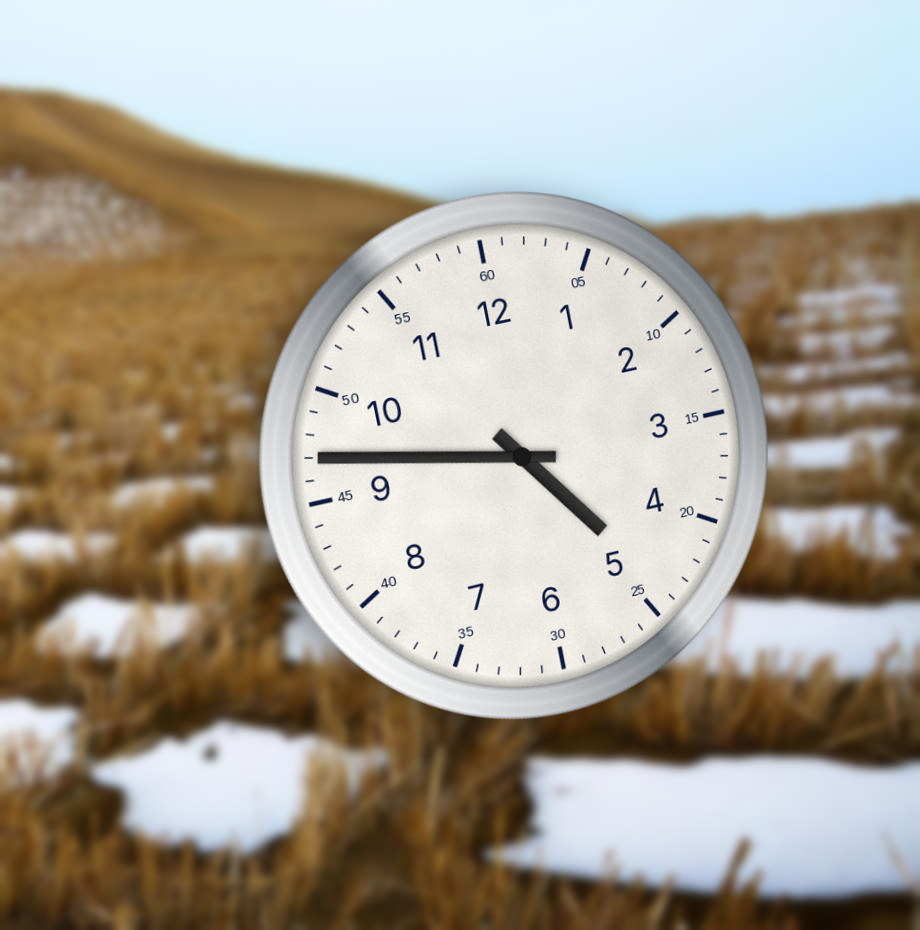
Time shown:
4,47
